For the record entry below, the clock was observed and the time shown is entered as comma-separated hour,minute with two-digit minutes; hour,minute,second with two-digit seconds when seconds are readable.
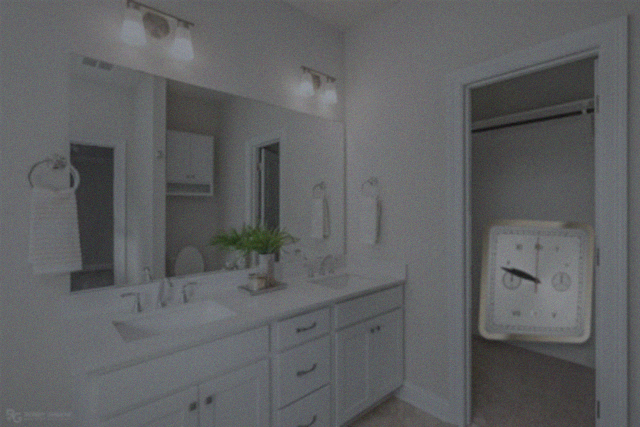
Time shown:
9,48
